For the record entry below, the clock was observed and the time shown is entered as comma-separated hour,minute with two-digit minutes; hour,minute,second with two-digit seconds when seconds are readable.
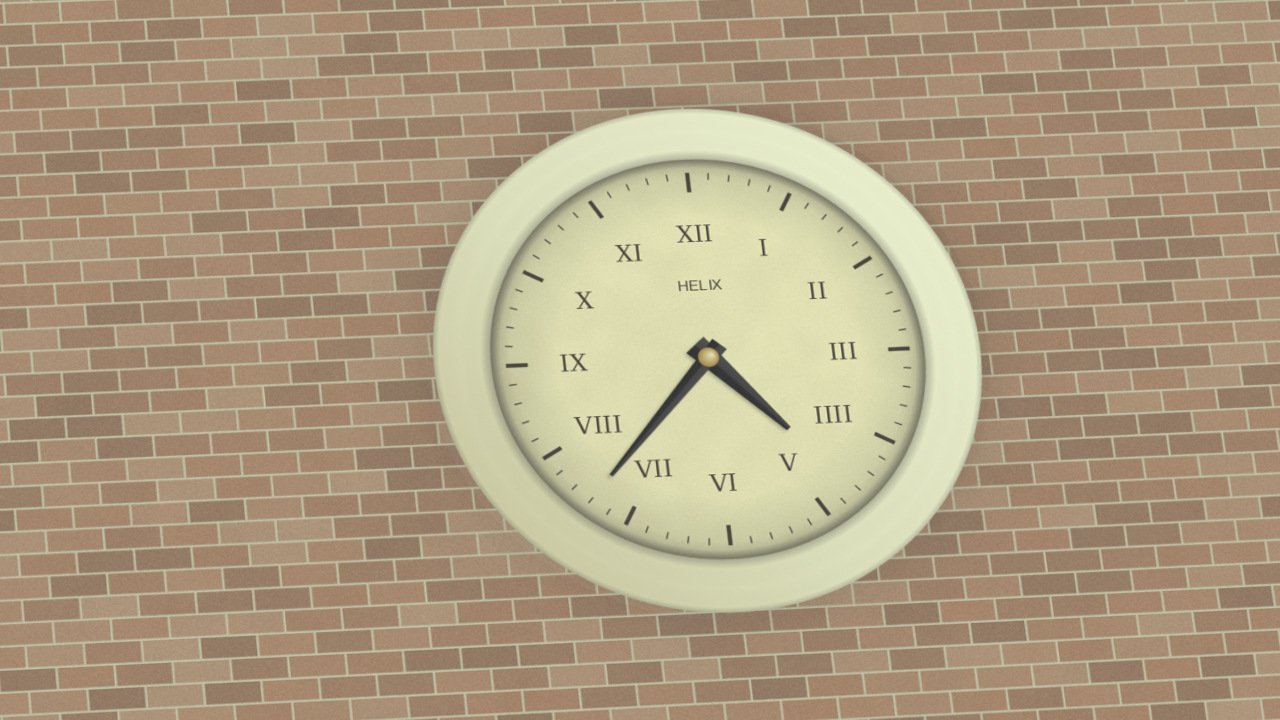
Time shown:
4,37
